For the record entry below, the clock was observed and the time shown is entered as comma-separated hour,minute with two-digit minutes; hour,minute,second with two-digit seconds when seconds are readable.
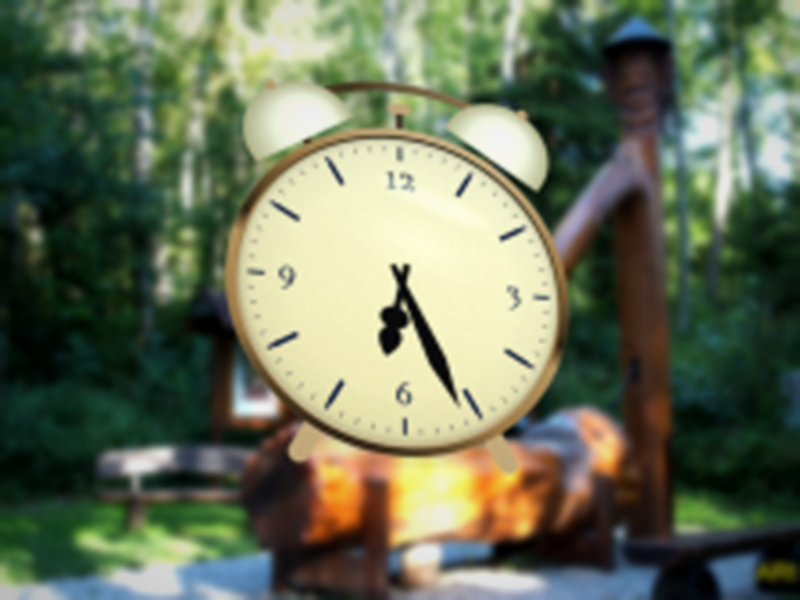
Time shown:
6,26
